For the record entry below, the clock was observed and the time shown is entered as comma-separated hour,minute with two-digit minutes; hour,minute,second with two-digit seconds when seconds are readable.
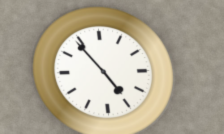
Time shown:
4,54
